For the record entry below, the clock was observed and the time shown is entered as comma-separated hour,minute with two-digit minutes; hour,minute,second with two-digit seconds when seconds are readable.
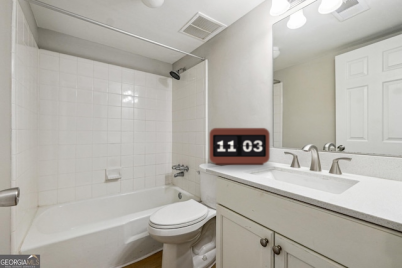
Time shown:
11,03
